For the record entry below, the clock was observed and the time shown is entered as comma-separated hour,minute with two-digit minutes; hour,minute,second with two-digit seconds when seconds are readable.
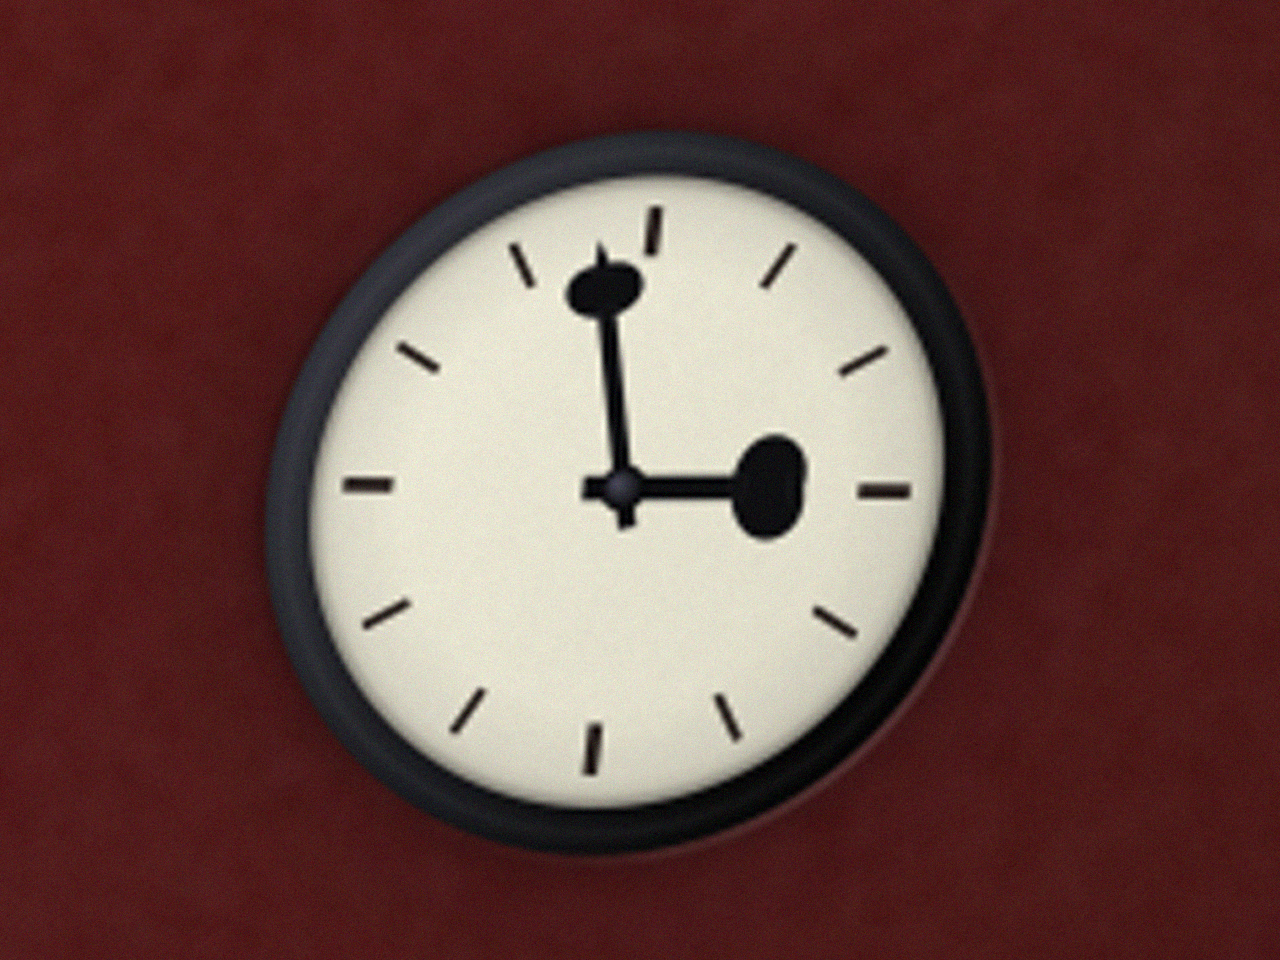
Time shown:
2,58
